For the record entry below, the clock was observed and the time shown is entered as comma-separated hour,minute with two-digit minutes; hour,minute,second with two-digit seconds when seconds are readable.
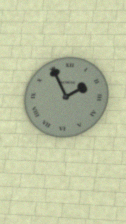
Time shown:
1,55
